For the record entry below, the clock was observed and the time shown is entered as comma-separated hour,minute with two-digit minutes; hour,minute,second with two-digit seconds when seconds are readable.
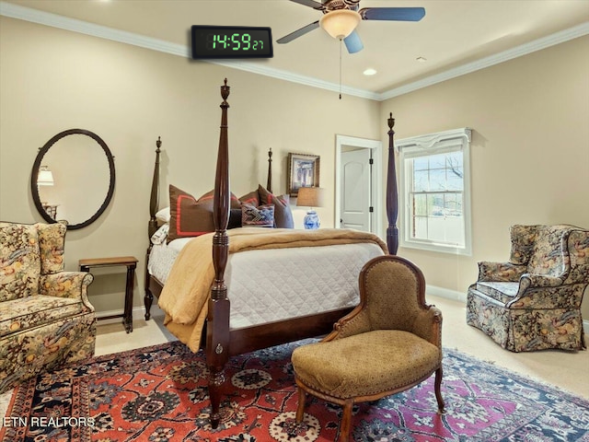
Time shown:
14,59,27
